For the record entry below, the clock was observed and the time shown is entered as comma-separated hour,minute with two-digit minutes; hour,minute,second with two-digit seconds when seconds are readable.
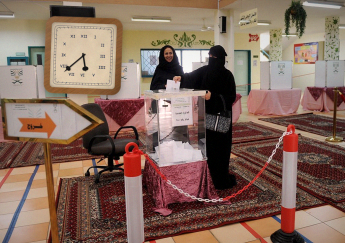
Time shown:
5,38
